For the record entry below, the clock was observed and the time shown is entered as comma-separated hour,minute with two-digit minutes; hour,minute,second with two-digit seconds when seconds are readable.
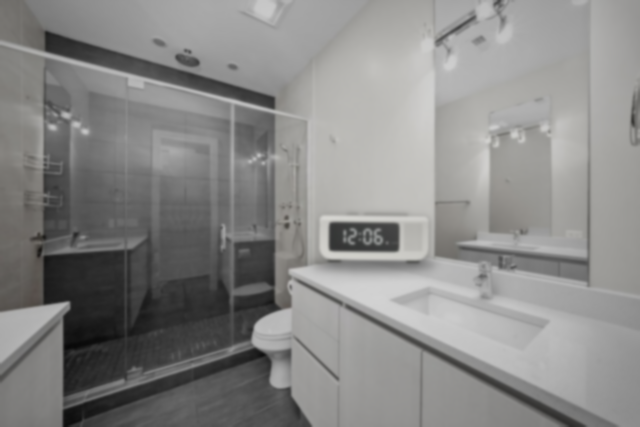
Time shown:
12,06
